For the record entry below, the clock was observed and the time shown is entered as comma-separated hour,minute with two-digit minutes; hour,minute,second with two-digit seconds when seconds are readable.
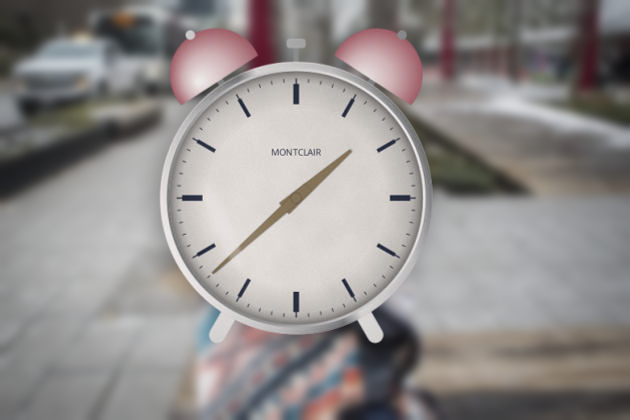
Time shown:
1,38
